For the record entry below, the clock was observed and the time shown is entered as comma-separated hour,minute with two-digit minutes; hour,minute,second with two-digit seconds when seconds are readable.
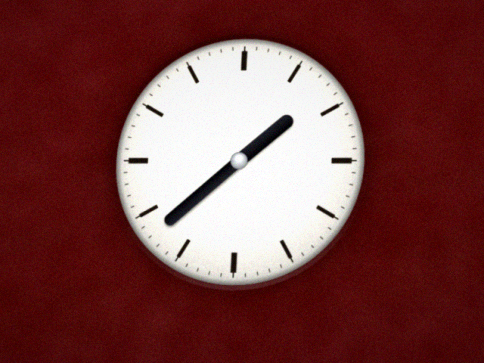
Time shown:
1,38
